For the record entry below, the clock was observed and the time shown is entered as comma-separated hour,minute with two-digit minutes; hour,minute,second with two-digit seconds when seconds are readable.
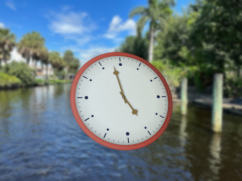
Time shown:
4,58
